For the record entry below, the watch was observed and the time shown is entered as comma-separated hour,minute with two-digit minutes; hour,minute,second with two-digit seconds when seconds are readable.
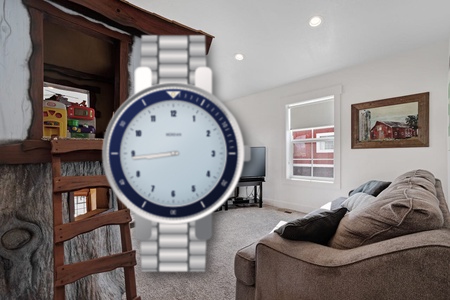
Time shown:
8,44
